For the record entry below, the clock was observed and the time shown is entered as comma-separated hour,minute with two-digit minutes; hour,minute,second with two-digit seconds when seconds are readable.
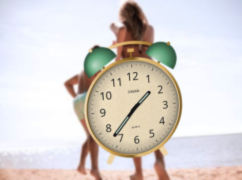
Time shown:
1,37
